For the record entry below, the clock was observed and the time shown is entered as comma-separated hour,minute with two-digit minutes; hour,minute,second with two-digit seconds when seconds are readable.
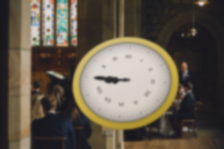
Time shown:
8,45
